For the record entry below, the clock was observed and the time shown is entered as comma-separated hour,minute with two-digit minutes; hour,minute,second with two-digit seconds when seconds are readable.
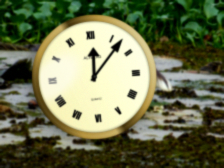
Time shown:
12,07
